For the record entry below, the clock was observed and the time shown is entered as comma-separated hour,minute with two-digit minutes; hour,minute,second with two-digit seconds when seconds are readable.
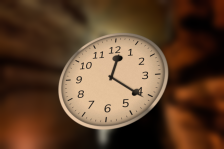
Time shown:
12,21
